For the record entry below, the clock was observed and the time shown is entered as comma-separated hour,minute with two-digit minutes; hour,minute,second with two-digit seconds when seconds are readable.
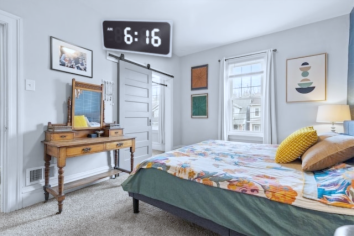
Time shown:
6,16
